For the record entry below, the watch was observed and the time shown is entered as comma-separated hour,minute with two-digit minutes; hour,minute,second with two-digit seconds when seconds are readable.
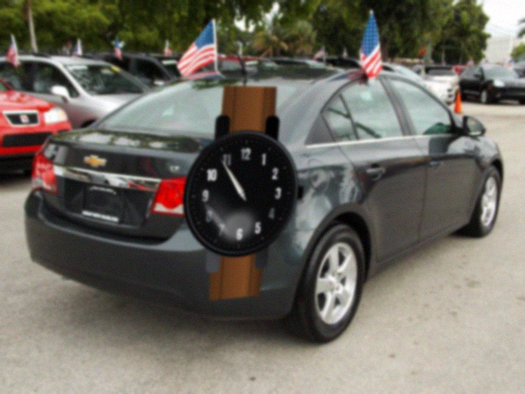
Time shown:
10,54
